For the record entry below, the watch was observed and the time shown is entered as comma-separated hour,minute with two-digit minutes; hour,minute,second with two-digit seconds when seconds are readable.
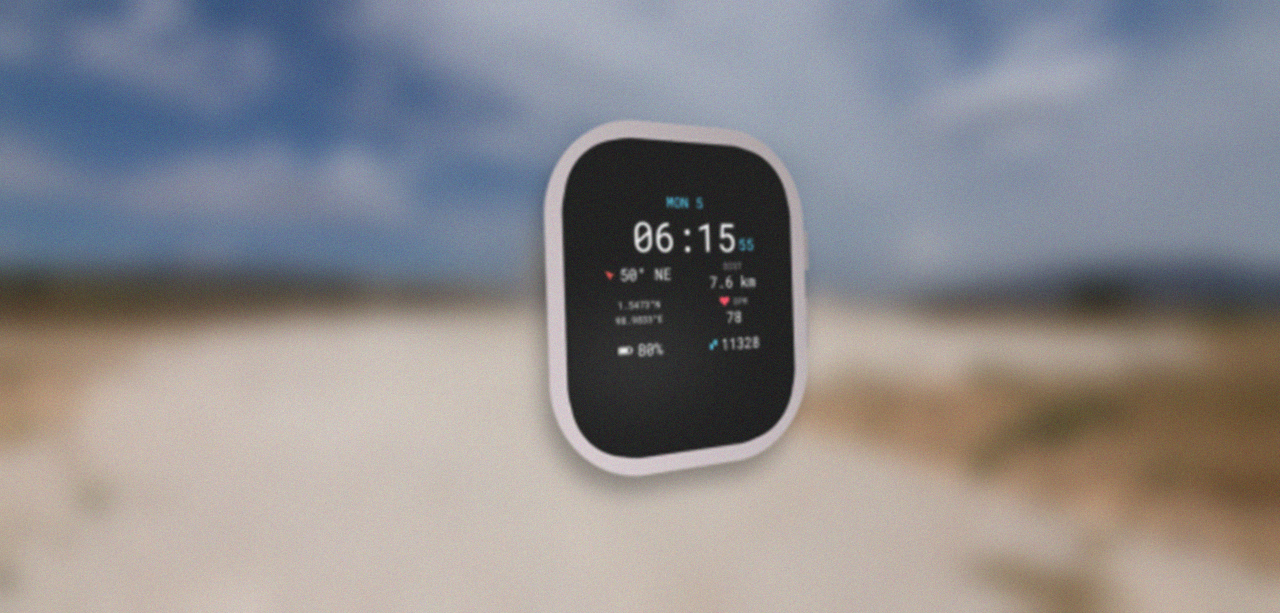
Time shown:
6,15
